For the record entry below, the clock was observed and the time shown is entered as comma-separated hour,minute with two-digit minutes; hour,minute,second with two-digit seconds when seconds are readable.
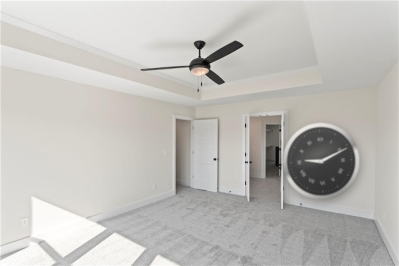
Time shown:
9,11
